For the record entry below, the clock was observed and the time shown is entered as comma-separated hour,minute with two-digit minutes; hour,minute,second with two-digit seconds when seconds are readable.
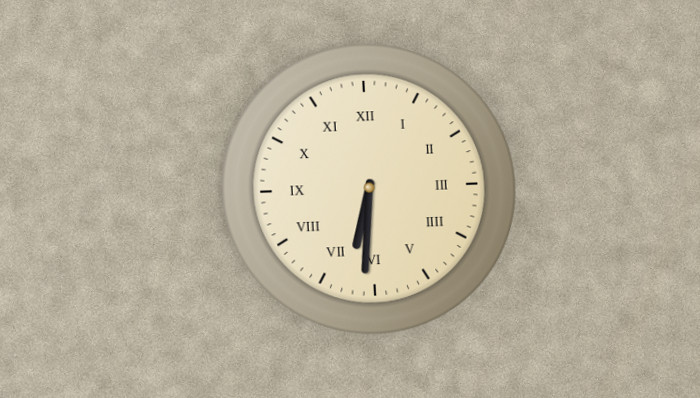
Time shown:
6,31
